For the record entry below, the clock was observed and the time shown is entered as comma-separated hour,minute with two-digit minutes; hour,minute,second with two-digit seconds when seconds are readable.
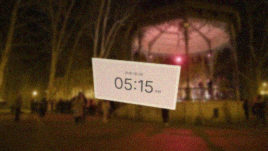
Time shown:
5,15
